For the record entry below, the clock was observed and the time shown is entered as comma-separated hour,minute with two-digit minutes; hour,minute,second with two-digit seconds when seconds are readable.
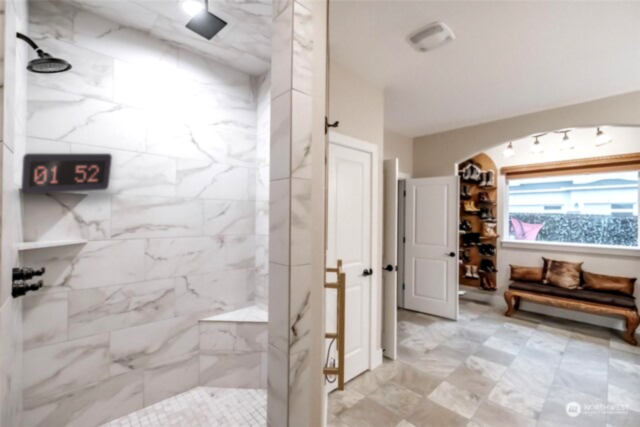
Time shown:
1,52
